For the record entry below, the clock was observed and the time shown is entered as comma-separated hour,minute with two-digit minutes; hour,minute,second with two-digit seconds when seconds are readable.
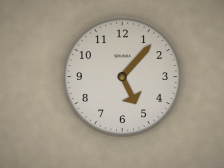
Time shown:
5,07
